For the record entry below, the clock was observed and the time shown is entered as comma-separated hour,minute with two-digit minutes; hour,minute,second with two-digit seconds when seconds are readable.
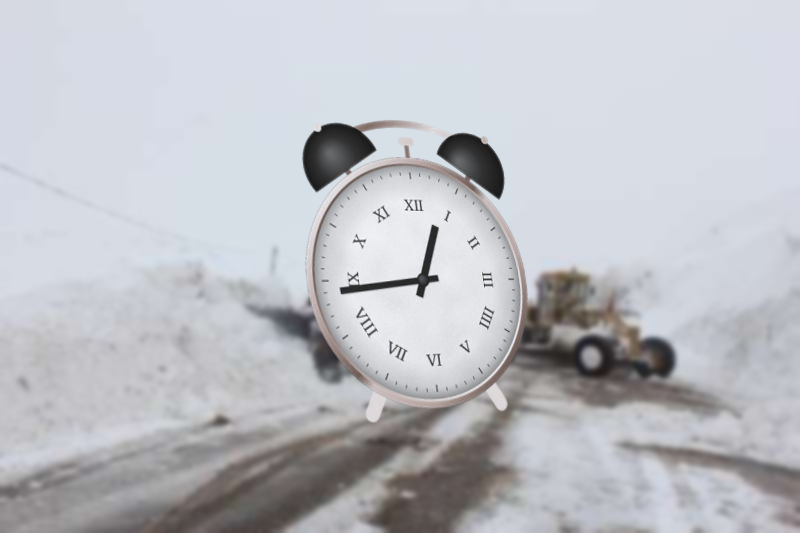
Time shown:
12,44
